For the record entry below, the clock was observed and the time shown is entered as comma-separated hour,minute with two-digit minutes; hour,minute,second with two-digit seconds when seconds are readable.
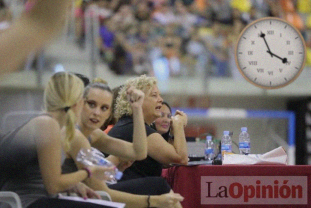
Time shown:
3,56
